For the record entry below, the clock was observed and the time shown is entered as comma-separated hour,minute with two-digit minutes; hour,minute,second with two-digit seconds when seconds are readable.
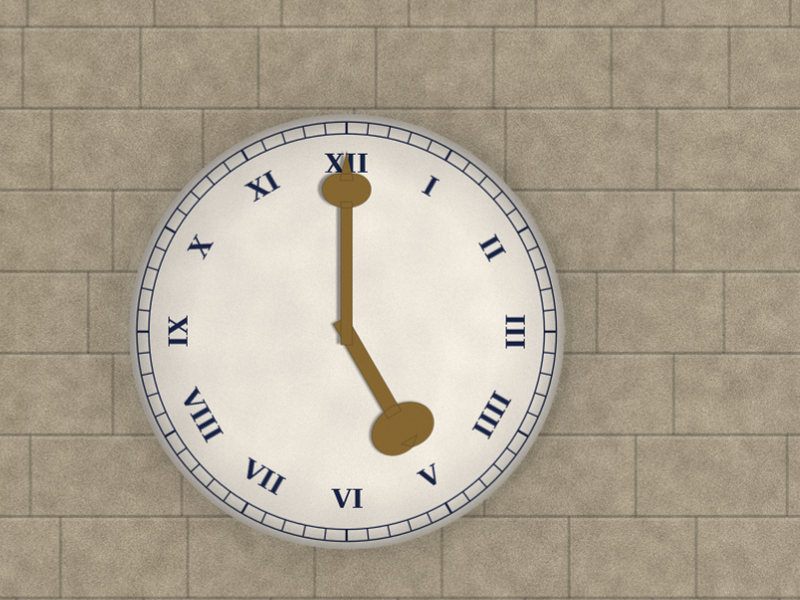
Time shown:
5,00
